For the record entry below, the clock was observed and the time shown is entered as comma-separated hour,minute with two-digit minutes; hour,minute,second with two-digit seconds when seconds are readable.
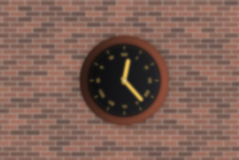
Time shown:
12,23
